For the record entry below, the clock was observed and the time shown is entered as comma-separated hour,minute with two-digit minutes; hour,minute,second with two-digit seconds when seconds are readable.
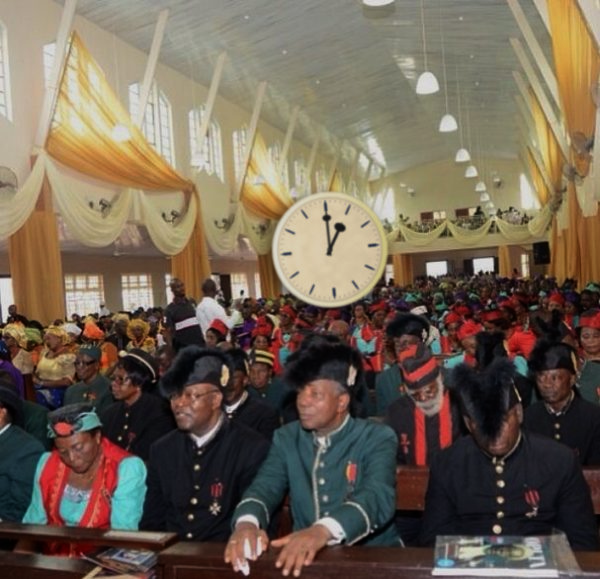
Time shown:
1,00
